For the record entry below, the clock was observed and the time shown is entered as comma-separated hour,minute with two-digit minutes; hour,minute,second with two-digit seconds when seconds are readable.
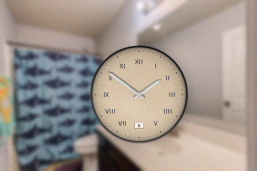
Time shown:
1,51
